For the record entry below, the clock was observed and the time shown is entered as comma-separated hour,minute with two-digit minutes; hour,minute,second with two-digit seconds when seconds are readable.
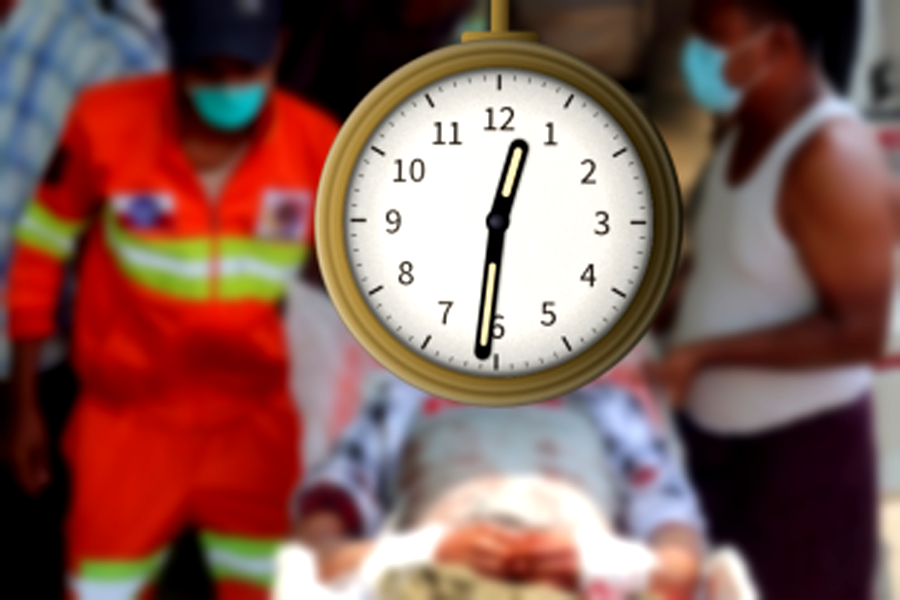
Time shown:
12,31
